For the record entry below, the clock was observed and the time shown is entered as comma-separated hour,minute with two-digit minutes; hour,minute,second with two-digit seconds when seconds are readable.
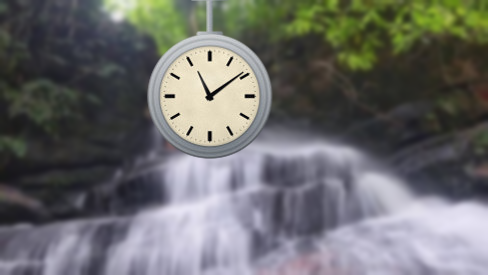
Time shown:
11,09
